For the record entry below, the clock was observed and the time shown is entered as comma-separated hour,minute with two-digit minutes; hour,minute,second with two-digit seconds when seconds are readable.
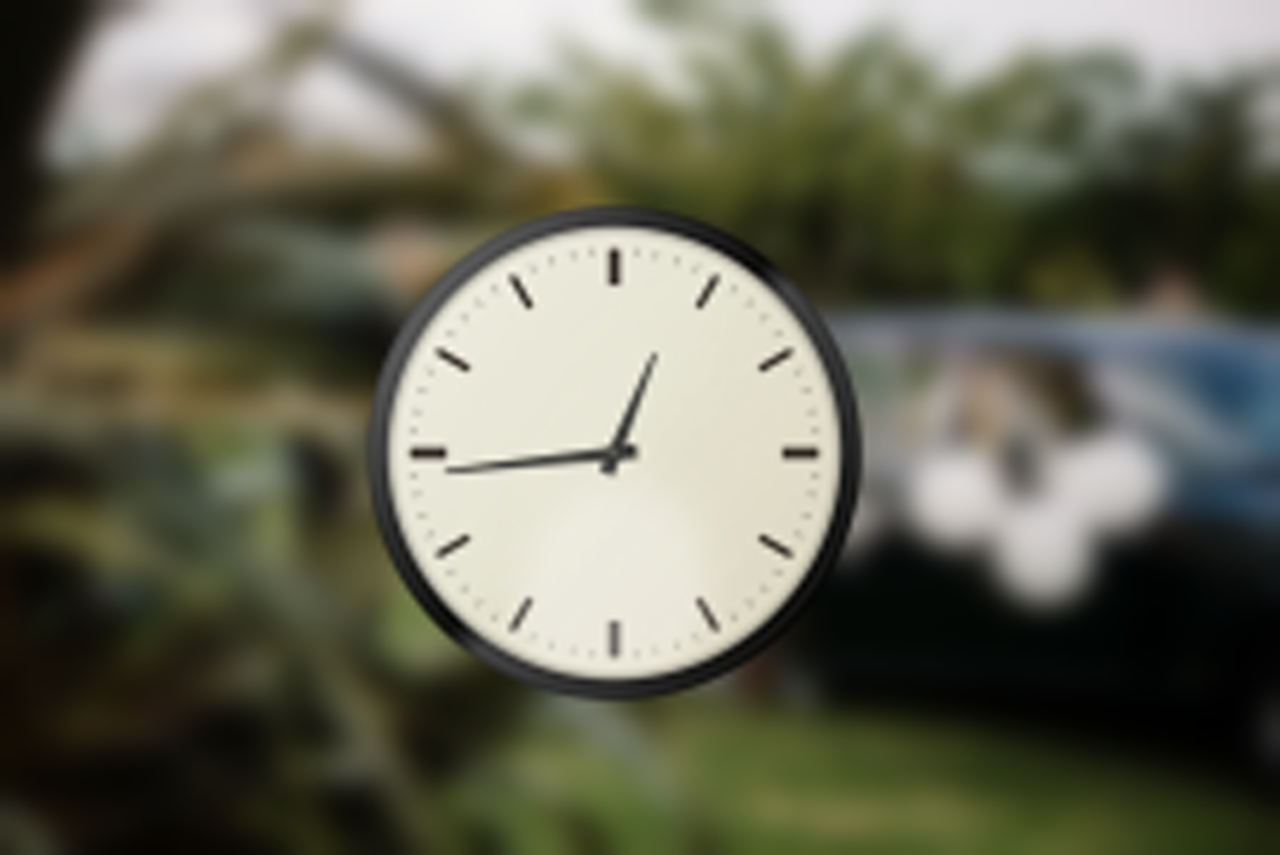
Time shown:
12,44
